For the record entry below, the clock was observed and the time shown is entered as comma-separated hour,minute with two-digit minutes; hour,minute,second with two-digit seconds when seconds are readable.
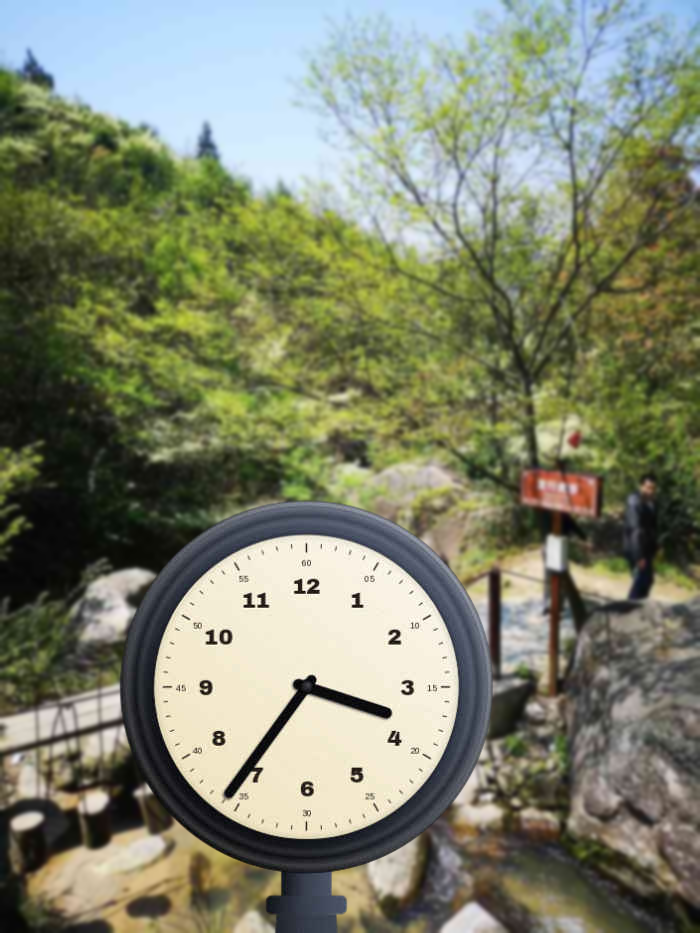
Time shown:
3,36
